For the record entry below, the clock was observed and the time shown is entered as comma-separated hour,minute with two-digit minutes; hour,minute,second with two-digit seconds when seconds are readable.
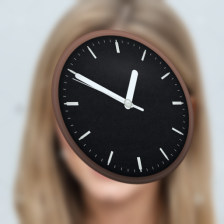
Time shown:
12,49,49
